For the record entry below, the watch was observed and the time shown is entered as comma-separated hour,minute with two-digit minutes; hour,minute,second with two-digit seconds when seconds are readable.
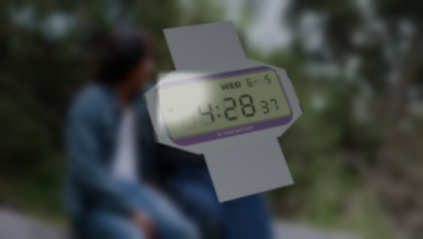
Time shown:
4,28,37
